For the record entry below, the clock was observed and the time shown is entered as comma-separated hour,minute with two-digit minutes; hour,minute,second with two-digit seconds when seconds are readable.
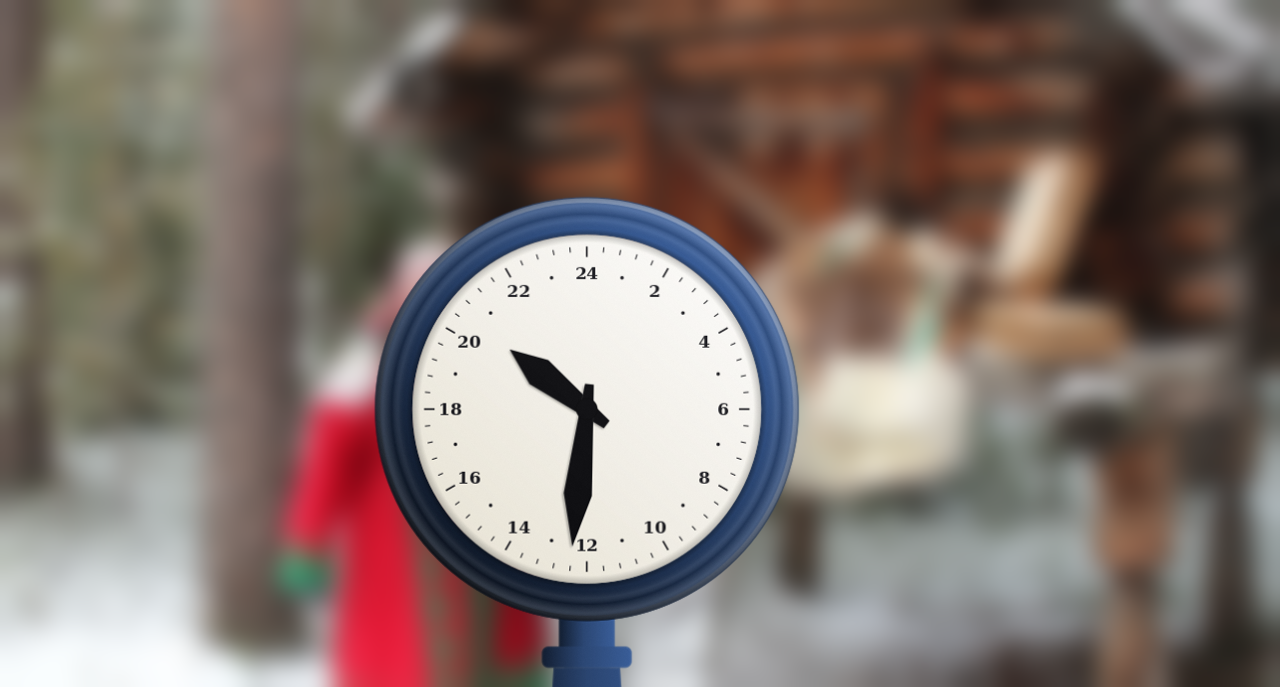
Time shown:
20,31
